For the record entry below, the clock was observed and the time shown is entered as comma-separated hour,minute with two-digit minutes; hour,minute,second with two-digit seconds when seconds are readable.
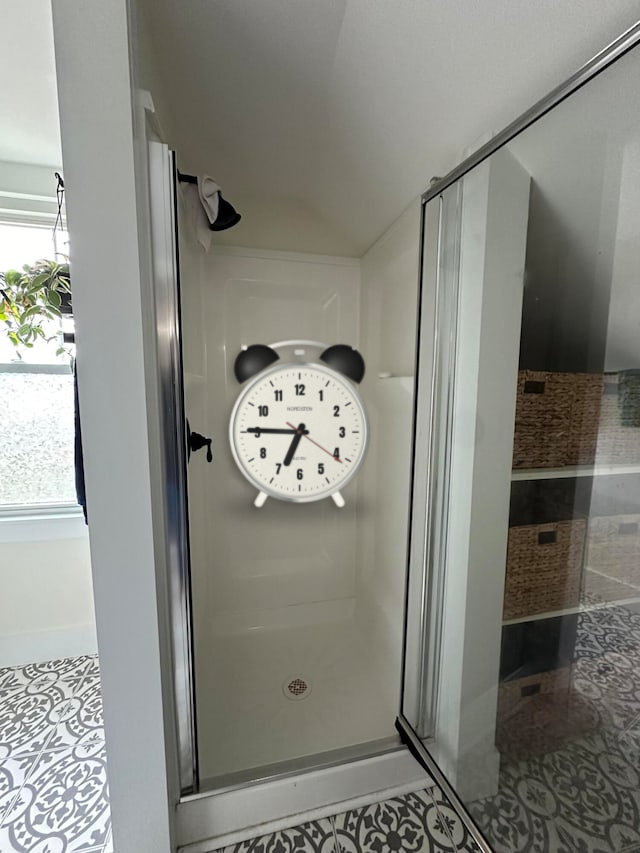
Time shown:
6,45,21
